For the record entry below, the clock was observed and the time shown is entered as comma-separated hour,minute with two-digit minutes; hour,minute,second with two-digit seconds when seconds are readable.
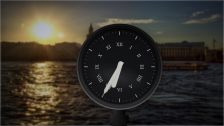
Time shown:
6,35
